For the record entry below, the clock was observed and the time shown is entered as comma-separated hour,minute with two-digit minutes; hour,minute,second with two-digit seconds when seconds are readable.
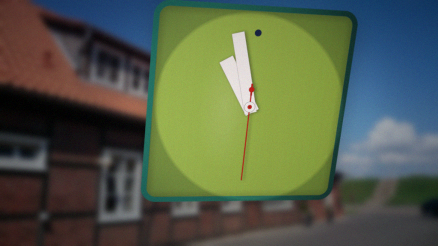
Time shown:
10,57,30
